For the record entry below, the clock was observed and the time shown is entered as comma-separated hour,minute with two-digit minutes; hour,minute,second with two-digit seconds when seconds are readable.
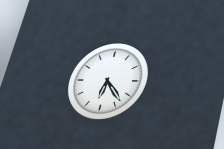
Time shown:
6,23
